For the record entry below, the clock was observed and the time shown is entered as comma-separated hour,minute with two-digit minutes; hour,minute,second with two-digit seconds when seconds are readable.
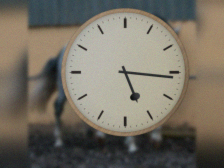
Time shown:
5,16
